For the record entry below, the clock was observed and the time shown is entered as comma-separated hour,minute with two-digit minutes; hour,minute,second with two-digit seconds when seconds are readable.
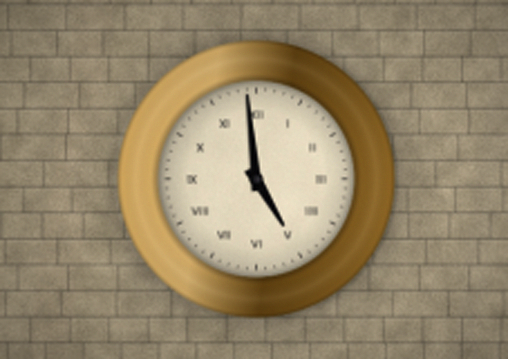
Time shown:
4,59
